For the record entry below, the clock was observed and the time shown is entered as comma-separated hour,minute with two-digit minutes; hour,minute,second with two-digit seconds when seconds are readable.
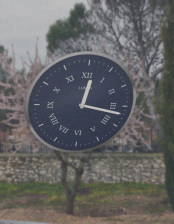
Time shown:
12,17
